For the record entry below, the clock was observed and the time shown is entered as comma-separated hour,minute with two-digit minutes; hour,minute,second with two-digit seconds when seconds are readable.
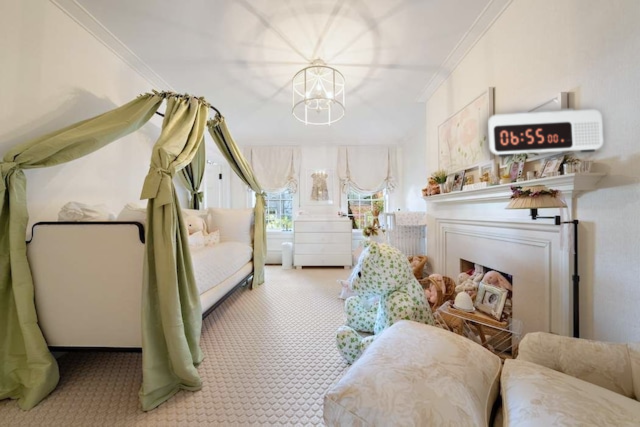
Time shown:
6,55
